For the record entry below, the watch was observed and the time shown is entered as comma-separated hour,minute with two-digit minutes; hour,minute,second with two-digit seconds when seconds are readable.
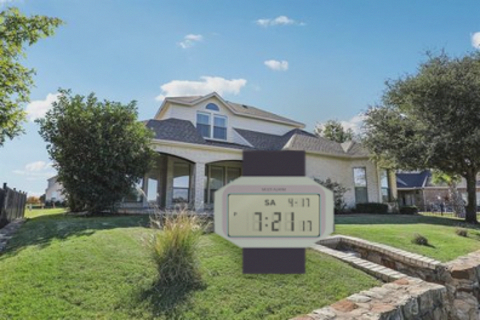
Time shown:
7,21,17
